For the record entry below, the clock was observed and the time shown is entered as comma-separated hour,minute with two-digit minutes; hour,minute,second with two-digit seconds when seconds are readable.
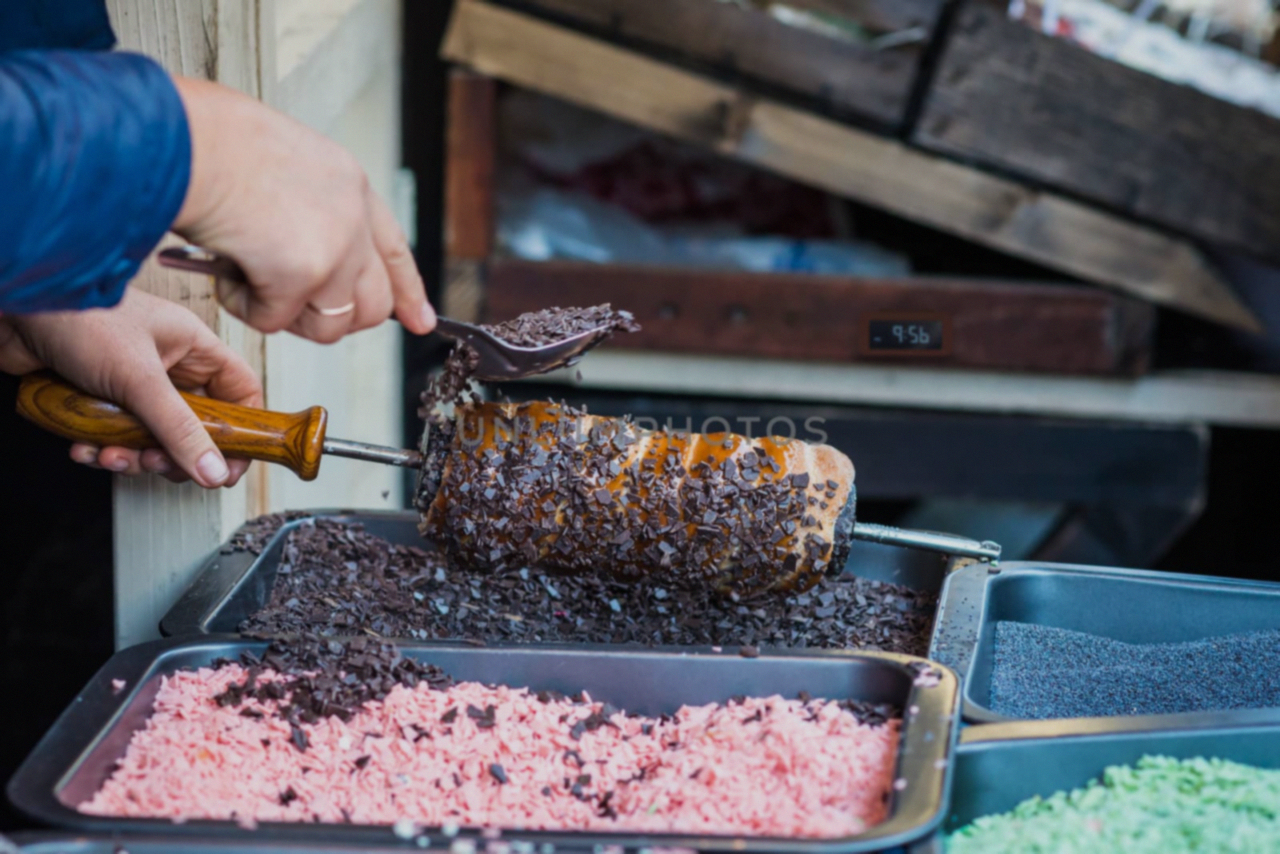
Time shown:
9,56
